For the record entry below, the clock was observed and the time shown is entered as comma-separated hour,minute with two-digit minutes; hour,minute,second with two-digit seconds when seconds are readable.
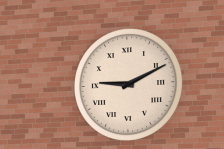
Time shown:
9,11
